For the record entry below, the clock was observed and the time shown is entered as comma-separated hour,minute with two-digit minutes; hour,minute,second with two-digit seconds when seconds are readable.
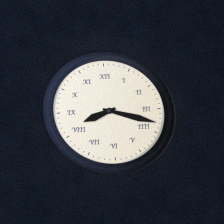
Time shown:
8,18
